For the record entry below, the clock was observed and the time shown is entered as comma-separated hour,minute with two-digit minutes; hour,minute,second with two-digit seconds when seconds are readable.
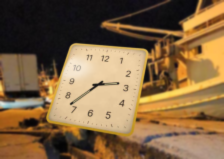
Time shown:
2,37
